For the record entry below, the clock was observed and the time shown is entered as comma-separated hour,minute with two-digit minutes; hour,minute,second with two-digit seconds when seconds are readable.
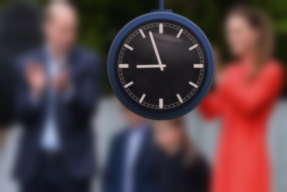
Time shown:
8,57
